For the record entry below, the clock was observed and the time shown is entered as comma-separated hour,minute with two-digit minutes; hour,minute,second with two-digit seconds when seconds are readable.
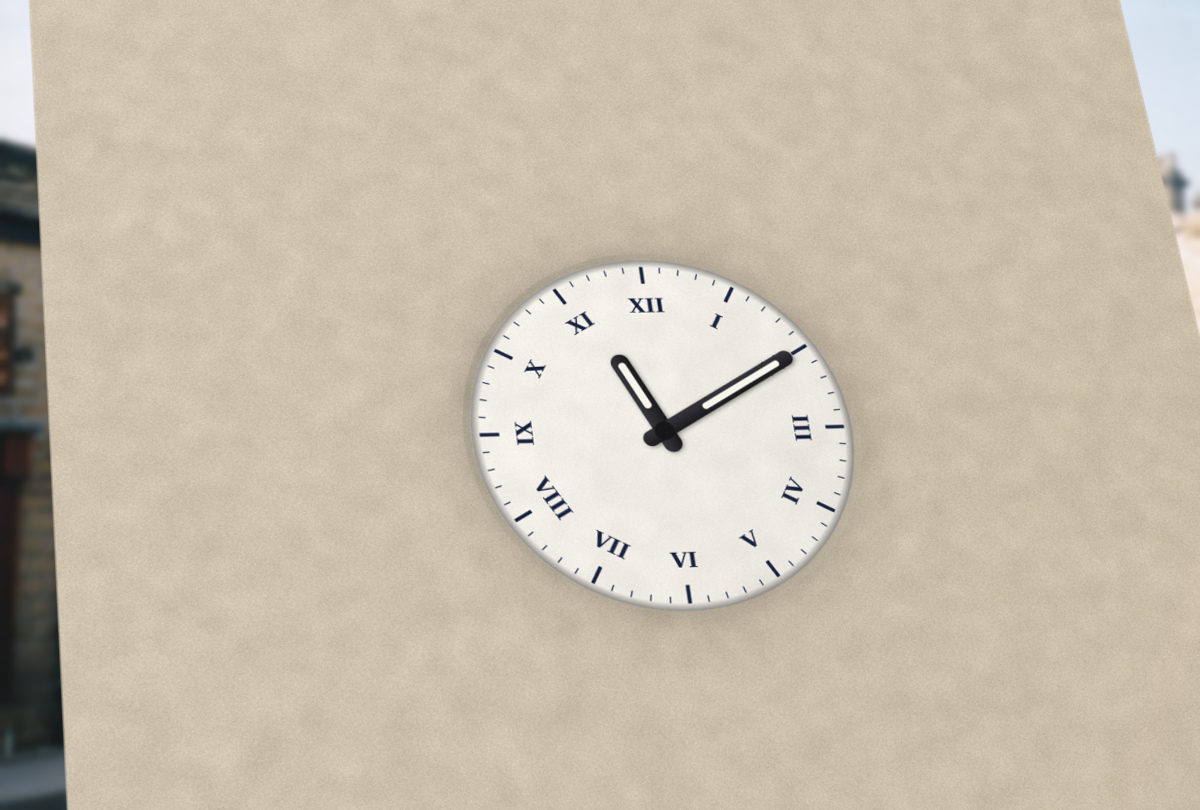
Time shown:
11,10
